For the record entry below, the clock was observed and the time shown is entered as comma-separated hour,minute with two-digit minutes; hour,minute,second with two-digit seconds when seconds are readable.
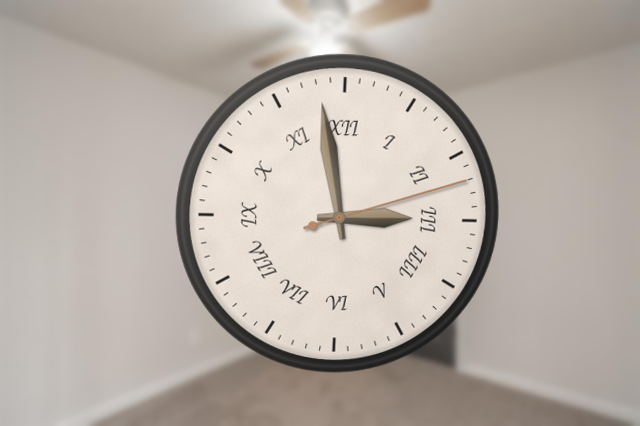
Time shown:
2,58,12
